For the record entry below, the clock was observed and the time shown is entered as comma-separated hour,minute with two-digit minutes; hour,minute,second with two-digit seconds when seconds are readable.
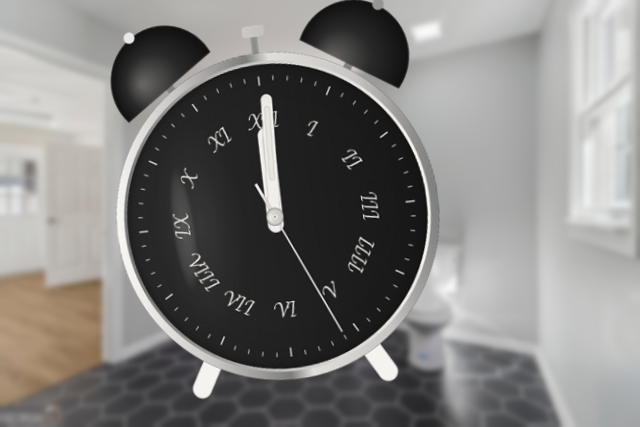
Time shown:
12,00,26
